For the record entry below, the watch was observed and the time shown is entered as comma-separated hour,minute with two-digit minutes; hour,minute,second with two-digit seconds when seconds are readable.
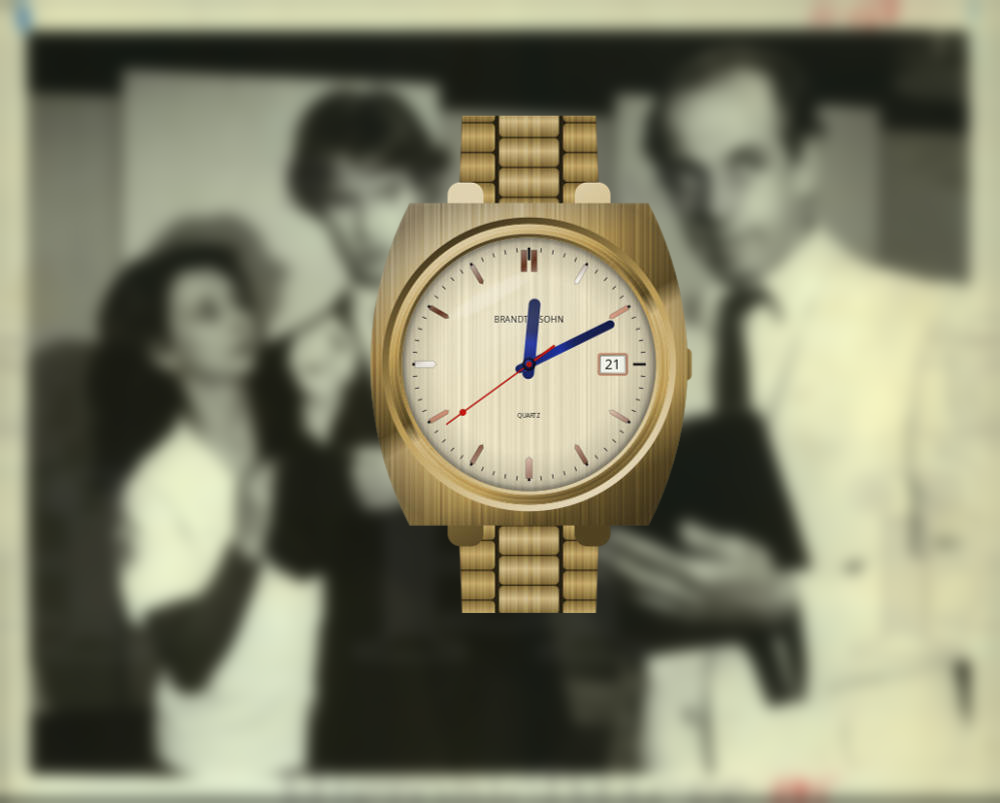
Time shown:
12,10,39
